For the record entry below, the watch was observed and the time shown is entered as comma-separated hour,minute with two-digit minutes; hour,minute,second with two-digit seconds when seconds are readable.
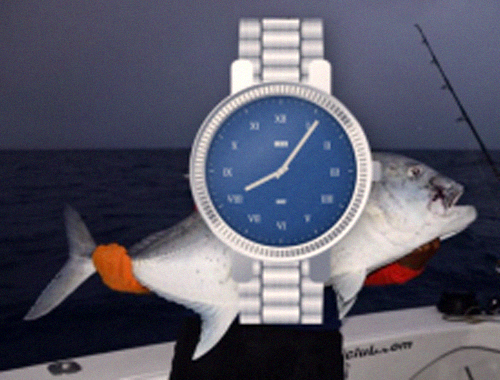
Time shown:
8,06
